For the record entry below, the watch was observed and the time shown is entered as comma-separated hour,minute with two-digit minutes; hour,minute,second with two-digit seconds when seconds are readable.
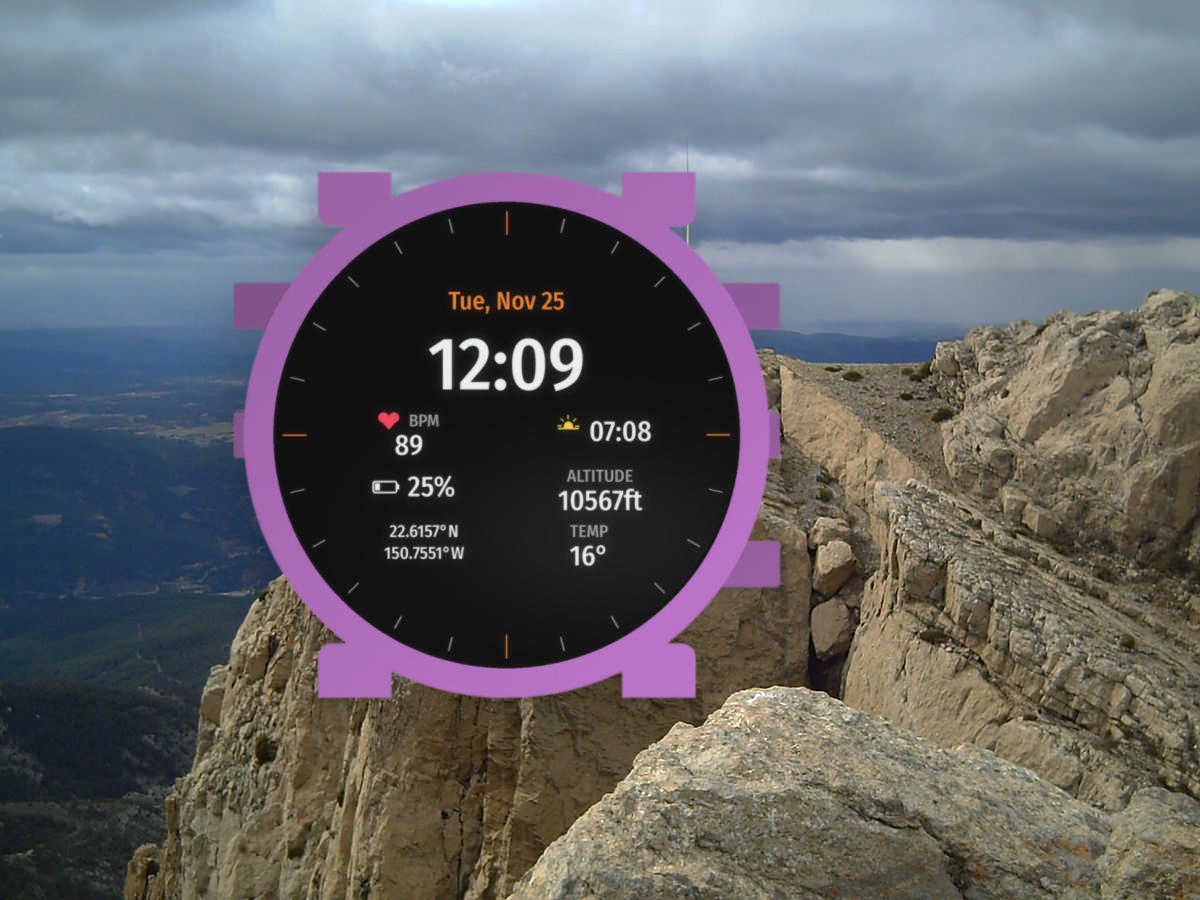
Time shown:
12,09
